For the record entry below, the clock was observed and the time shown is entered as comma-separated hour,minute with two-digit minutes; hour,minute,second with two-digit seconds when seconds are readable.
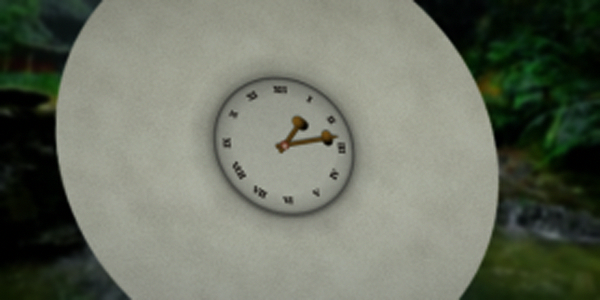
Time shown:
1,13
